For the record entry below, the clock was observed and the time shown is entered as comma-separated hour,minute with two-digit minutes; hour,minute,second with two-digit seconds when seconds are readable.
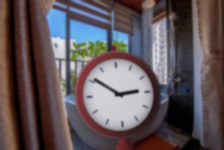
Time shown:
2,51
